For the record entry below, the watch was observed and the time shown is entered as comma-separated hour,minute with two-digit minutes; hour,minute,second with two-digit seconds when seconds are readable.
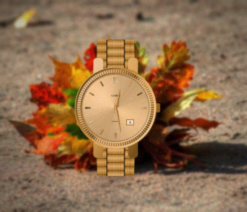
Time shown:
12,28
